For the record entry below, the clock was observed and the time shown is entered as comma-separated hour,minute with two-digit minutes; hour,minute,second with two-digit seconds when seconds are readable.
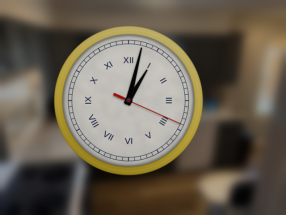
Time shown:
1,02,19
